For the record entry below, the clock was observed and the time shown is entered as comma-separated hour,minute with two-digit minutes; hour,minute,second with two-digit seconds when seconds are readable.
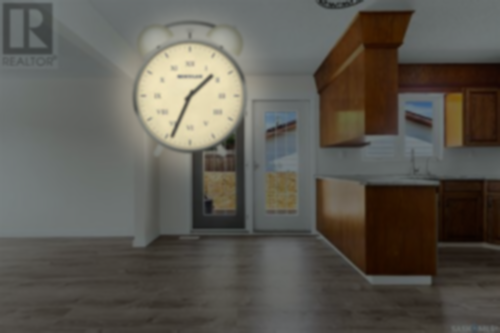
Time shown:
1,34
